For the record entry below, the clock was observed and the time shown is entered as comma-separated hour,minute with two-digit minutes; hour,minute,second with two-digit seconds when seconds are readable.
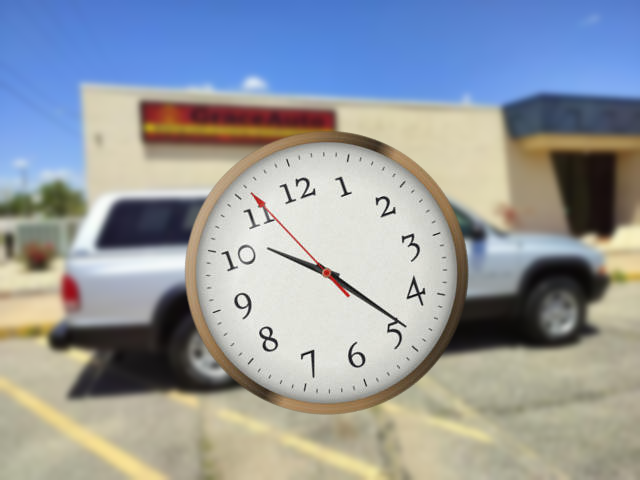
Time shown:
10,23,56
